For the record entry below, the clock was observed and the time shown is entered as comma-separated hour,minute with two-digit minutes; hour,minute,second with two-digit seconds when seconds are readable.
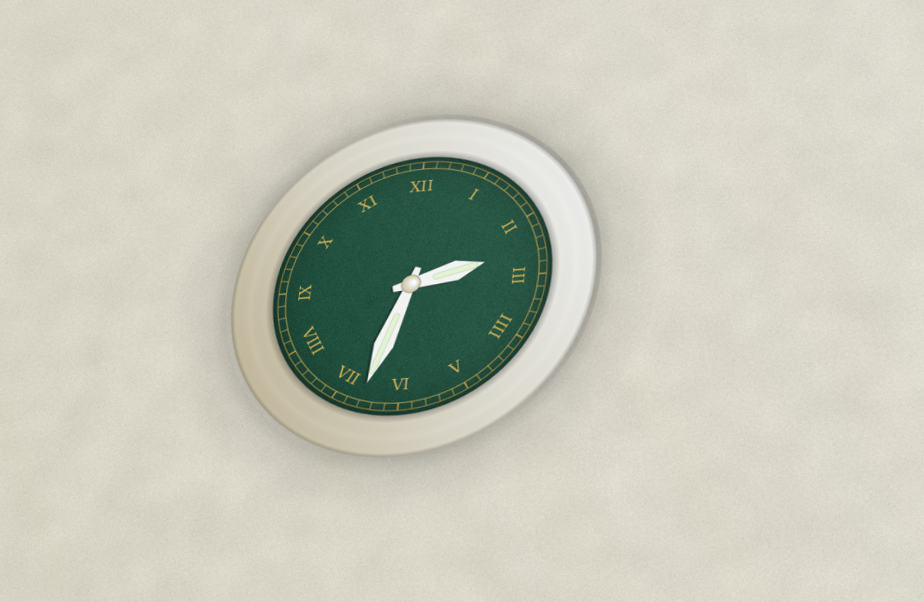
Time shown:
2,33
